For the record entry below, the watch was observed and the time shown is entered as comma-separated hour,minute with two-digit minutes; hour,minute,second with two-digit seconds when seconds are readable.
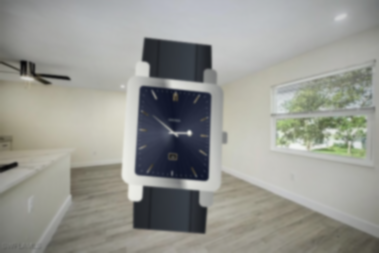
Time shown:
2,51
